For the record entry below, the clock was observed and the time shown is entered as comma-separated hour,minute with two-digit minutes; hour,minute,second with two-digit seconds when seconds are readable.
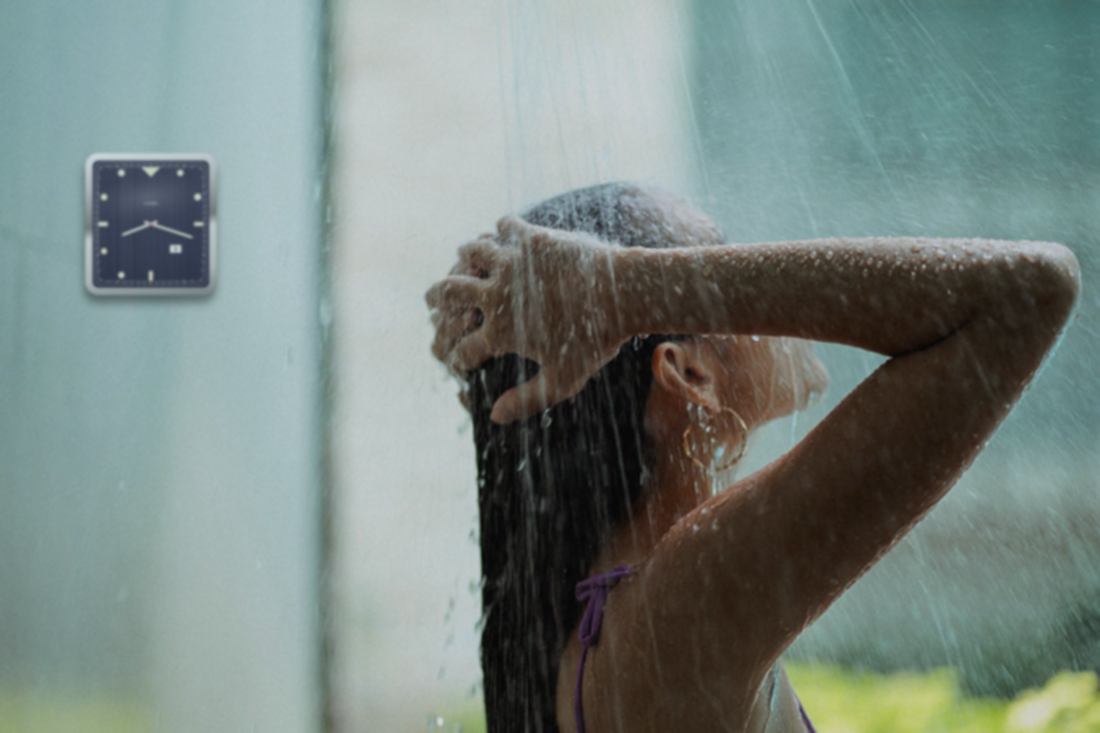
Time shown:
8,18
